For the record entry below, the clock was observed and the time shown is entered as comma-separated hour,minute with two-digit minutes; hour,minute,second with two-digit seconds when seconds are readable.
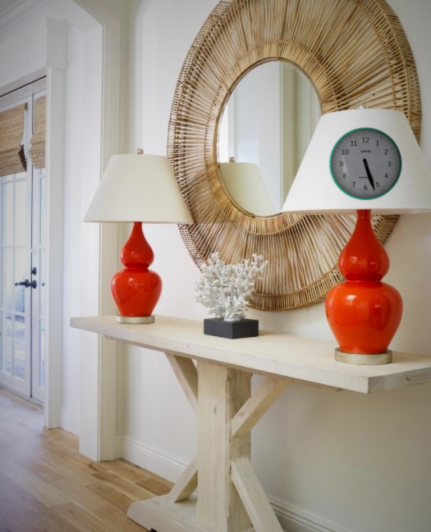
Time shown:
5,27
